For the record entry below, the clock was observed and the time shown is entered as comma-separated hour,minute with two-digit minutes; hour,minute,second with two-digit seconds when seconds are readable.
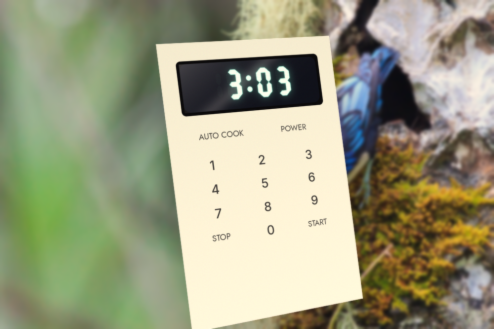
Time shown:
3,03
